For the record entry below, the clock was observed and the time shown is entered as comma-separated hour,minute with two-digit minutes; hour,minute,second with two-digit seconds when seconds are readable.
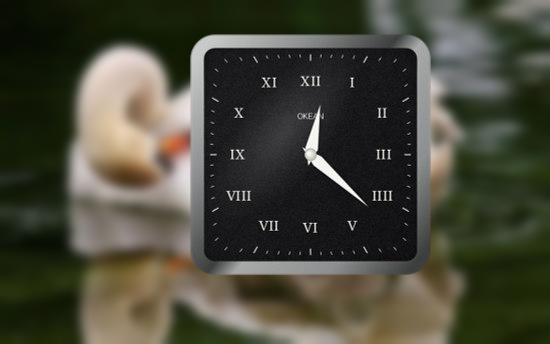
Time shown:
12,22
